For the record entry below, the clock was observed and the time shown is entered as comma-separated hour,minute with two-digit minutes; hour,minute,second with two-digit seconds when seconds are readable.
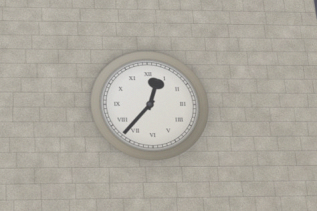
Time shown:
12,37
